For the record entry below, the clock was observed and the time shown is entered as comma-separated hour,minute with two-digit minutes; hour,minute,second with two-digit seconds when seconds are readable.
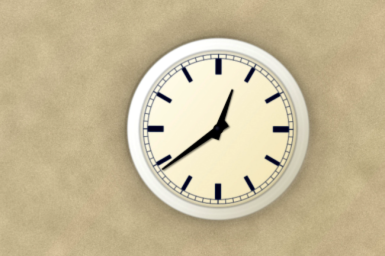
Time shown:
12,39
